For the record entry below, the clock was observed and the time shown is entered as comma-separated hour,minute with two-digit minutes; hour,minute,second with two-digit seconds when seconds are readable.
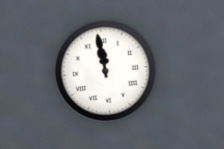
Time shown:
11,59
